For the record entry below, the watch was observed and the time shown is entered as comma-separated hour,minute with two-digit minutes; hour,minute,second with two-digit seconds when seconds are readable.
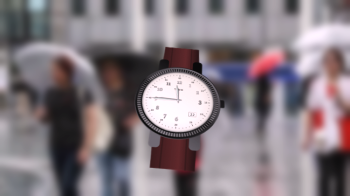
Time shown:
11,45
